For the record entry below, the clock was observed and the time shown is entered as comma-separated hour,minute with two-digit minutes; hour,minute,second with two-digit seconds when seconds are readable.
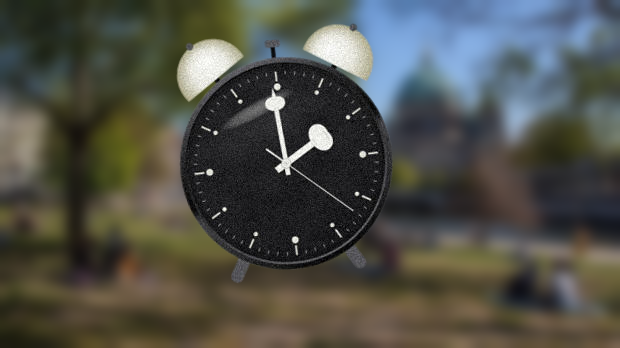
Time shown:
1,59,22
